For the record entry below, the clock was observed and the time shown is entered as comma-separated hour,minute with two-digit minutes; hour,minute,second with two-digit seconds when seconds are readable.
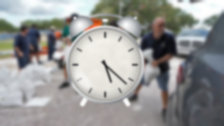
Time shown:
5,22
